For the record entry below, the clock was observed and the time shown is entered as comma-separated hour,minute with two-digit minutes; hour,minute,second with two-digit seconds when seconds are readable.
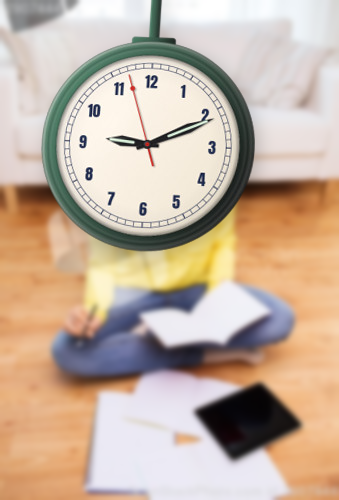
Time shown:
9,10,57
